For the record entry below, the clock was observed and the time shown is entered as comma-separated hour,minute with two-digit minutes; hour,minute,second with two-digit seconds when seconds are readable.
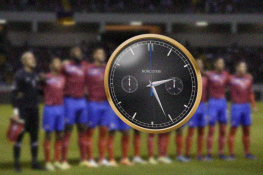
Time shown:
2,26
